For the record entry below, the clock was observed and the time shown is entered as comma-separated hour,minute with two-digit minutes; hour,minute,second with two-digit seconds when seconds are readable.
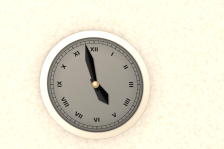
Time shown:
4,58
